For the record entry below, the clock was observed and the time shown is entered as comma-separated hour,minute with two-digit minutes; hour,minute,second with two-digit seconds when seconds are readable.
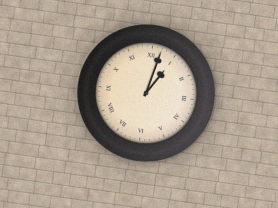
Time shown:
1,02
